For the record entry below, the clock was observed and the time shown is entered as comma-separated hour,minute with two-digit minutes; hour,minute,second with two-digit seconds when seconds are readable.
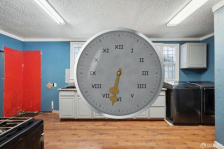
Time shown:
6,32
